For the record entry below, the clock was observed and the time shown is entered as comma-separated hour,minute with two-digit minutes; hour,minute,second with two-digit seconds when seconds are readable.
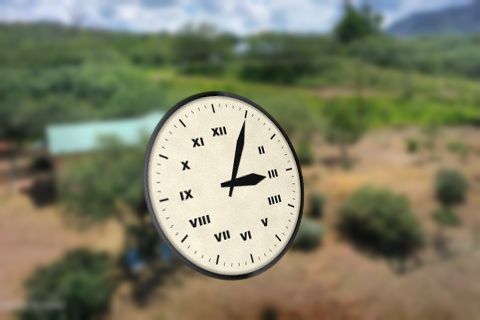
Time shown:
3,05
